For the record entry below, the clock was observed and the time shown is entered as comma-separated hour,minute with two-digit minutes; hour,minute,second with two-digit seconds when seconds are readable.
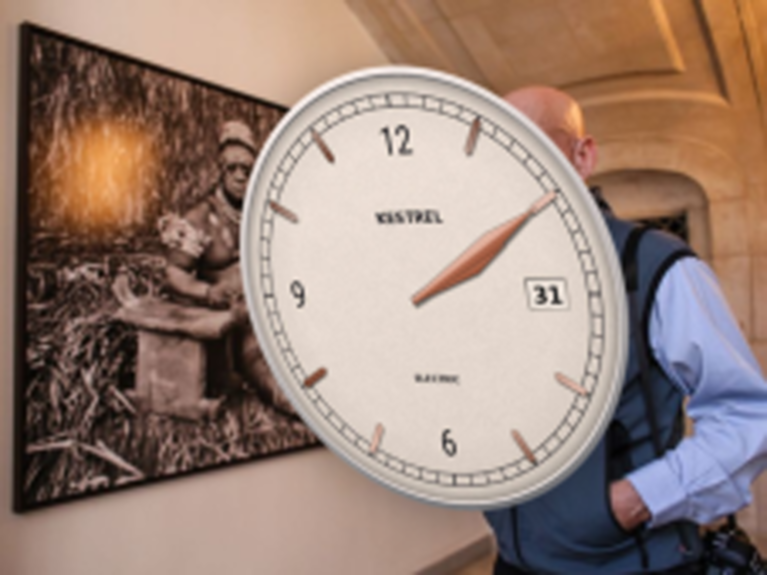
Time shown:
2,10
